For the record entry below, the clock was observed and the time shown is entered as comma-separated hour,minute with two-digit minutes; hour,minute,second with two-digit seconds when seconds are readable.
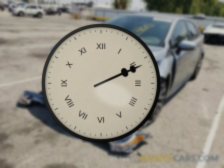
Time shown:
2,11
